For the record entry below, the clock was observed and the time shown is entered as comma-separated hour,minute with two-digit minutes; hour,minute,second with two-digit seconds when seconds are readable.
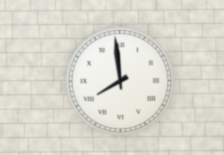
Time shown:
7,59
